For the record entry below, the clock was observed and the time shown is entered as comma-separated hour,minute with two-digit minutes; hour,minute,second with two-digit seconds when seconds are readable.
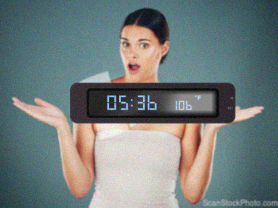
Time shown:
5,36
